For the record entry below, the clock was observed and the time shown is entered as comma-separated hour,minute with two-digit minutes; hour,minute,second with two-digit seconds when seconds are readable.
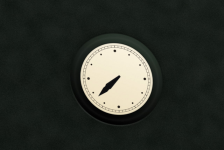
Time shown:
7,38
